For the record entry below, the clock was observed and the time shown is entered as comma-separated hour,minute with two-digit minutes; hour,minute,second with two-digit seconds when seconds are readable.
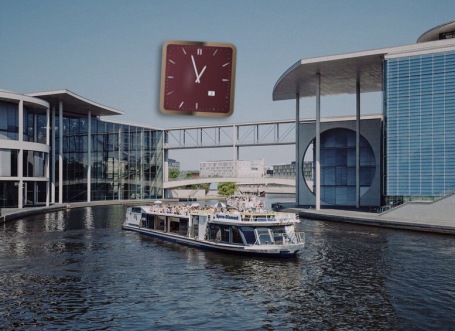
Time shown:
12,57
